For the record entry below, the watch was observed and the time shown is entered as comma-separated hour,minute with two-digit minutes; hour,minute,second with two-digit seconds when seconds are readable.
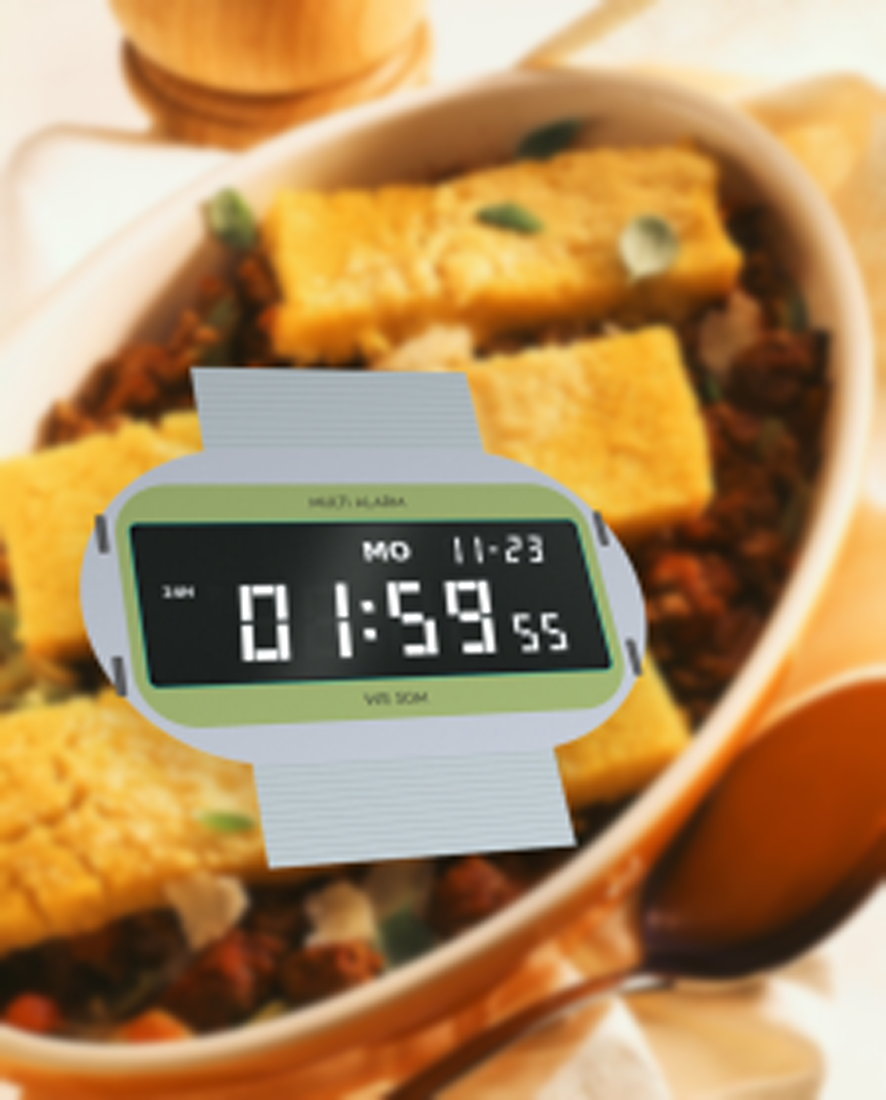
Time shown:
1,59,55
